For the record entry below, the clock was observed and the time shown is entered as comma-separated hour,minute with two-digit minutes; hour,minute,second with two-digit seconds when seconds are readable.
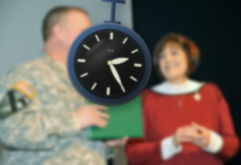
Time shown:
2,25
